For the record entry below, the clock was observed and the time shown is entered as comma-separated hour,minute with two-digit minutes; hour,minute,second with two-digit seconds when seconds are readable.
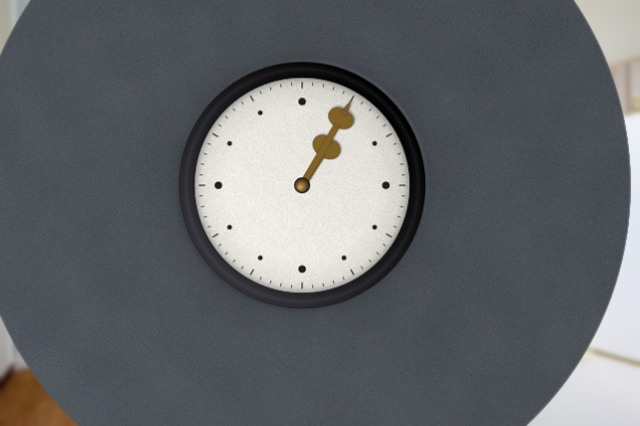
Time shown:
1,05
